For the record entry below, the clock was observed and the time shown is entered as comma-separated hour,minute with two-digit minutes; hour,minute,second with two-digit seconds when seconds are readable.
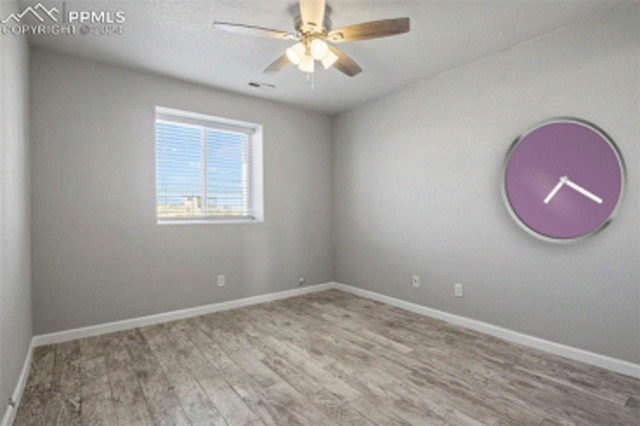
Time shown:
7,20
